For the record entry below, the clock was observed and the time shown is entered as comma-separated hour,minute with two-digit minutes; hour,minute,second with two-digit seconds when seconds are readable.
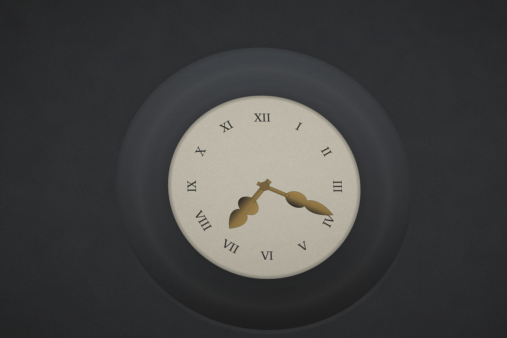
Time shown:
7,19
